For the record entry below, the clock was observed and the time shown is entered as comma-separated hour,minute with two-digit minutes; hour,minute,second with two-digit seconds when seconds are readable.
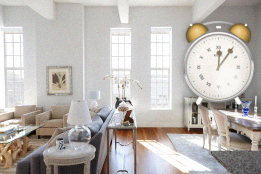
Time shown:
12,06
